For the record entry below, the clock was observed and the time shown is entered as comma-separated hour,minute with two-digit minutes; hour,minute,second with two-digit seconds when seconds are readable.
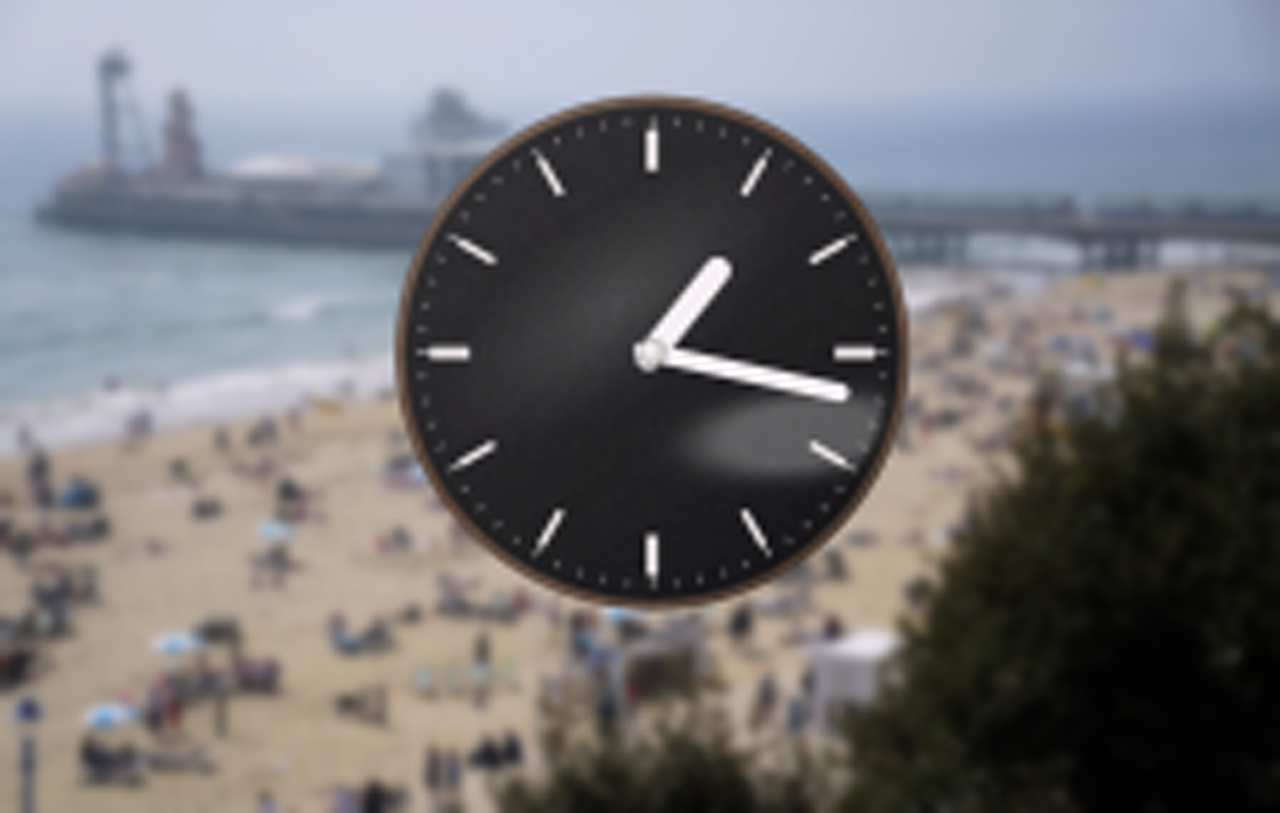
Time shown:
1,17
